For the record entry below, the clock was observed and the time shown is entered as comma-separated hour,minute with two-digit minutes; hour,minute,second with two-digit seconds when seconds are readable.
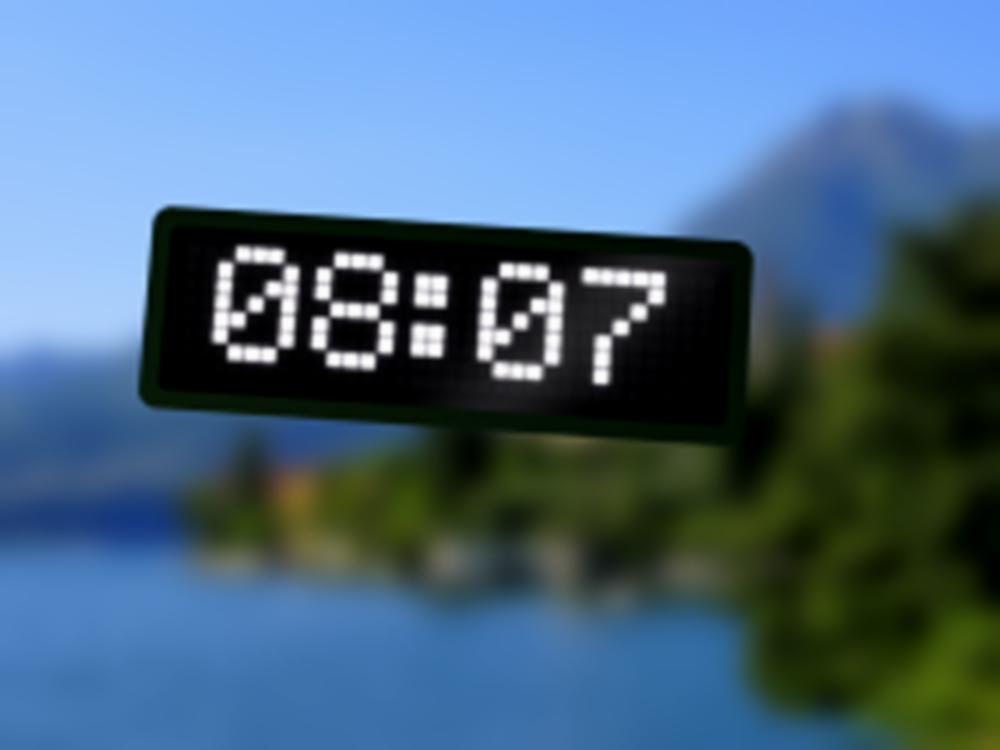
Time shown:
8,07
